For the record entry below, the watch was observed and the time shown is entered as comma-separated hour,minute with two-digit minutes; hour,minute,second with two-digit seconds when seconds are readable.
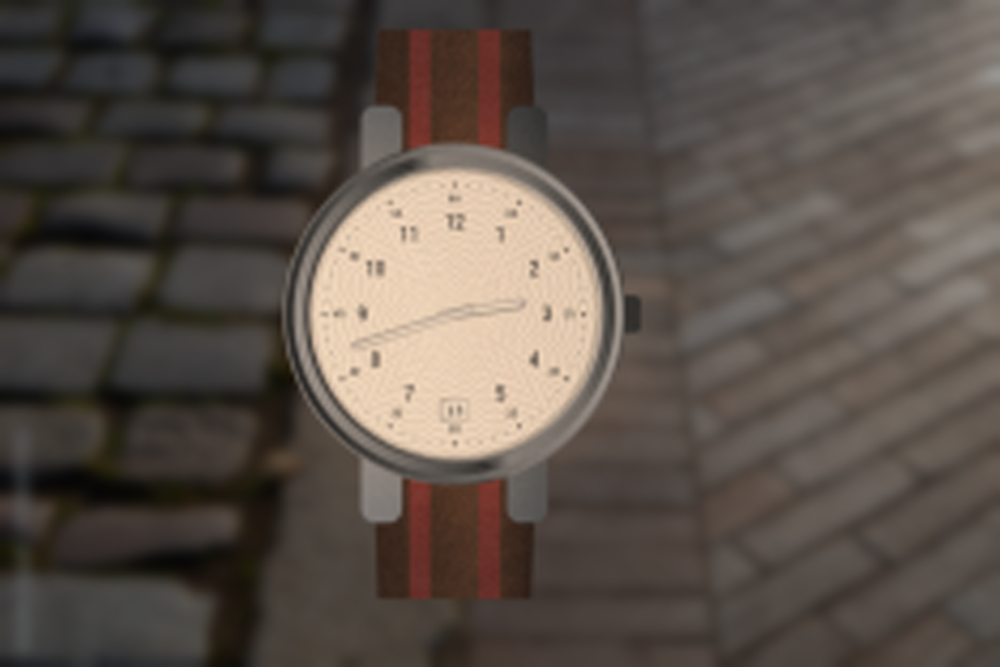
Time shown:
2,42
